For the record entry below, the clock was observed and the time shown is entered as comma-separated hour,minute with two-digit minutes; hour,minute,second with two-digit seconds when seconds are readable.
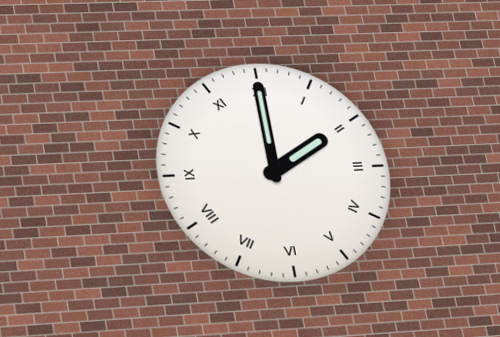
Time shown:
2,00
